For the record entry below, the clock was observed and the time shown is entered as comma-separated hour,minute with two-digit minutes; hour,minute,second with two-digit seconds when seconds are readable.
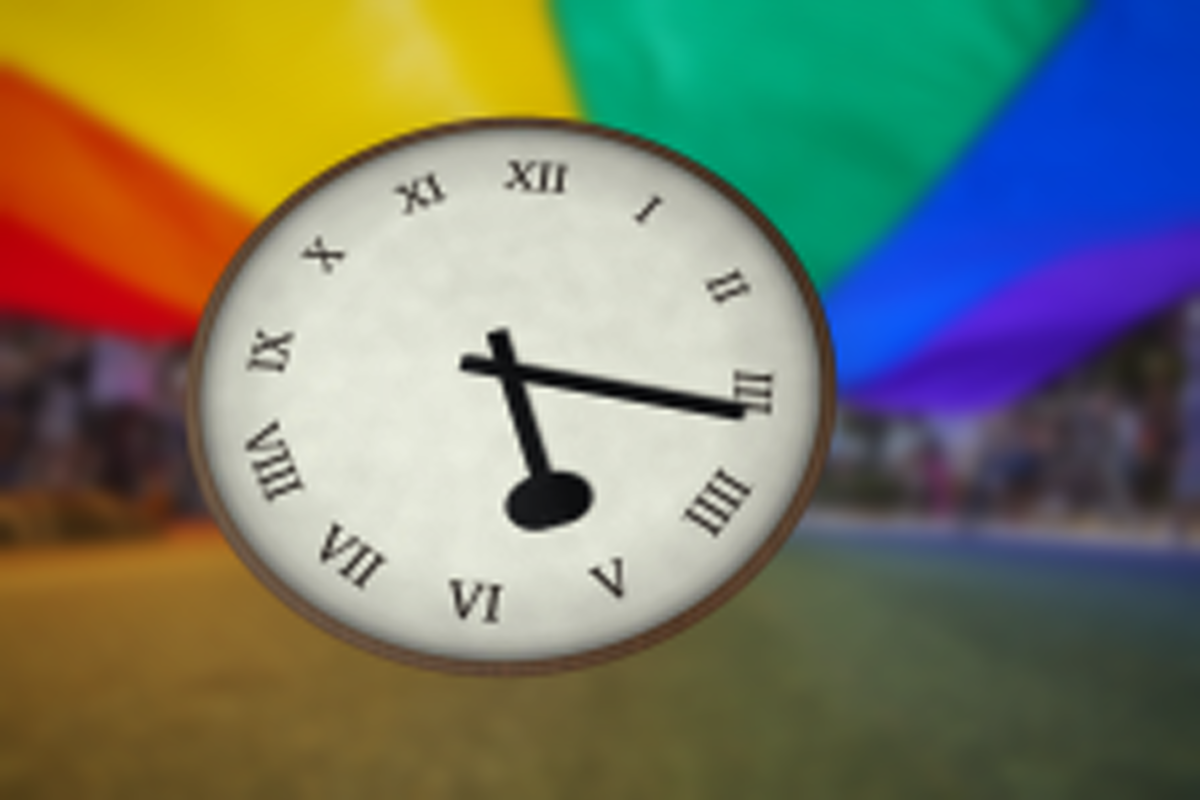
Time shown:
5,16
